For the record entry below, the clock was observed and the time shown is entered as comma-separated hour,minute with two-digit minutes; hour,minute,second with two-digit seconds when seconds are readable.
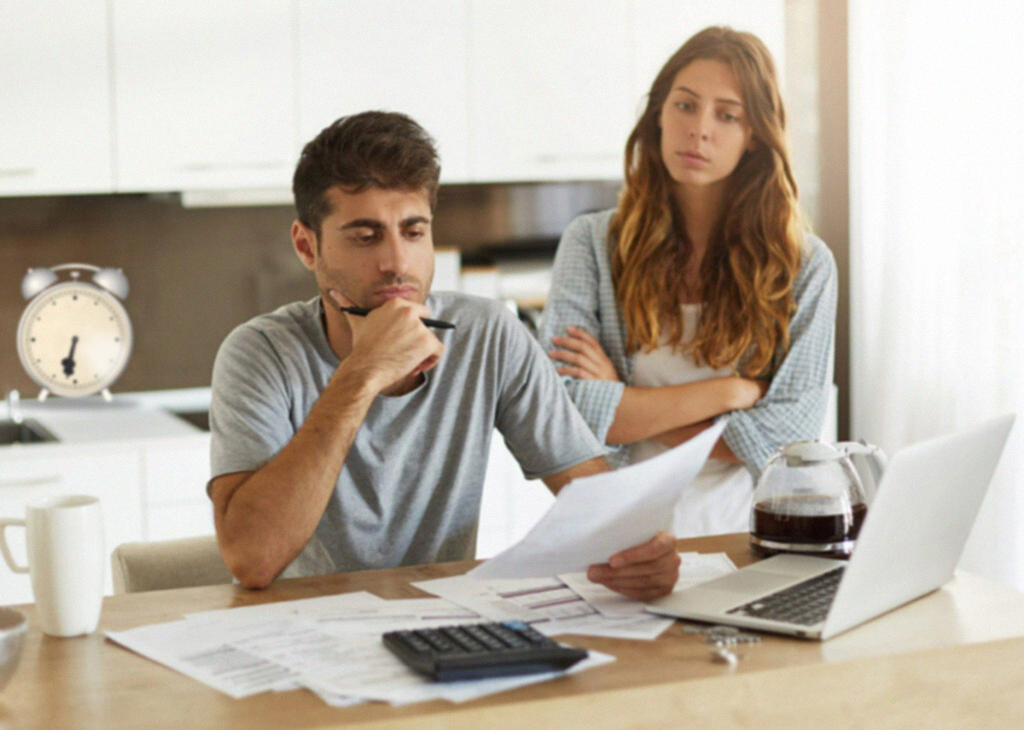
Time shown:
6,32
